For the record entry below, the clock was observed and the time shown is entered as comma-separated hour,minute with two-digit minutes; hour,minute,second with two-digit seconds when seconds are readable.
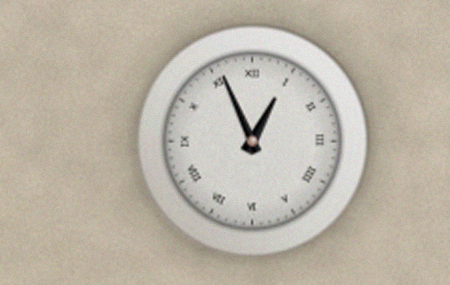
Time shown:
12,56
